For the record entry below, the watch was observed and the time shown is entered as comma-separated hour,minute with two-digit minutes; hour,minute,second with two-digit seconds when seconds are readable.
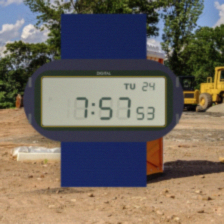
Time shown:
7,57,53
